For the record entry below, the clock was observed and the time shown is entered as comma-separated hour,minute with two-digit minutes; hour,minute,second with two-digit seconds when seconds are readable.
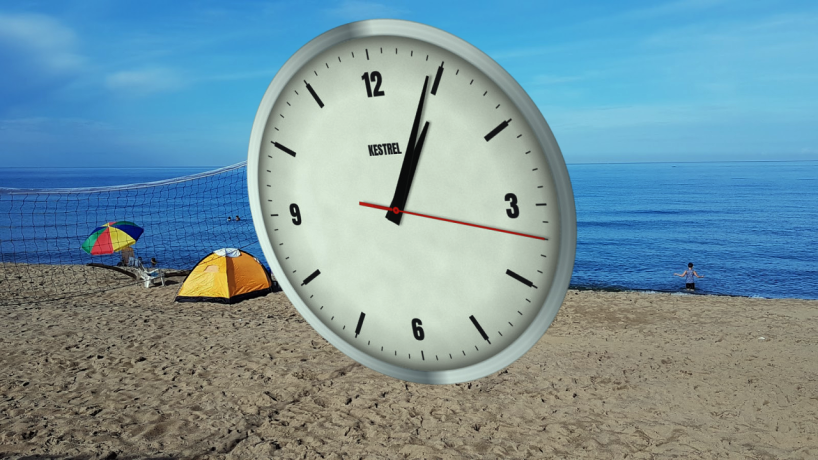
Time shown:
1,04,17
